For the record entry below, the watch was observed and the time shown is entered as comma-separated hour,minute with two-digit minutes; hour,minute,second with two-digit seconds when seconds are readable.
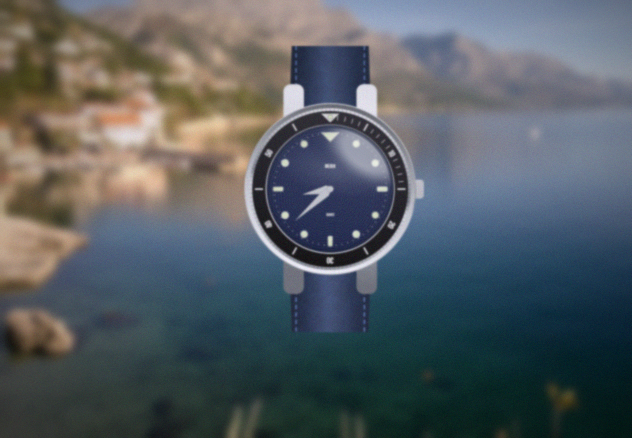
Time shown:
8,38
